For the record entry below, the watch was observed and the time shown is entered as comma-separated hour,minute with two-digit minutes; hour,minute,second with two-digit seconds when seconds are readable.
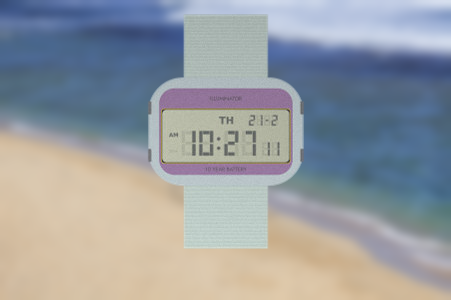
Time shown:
10,27,11
